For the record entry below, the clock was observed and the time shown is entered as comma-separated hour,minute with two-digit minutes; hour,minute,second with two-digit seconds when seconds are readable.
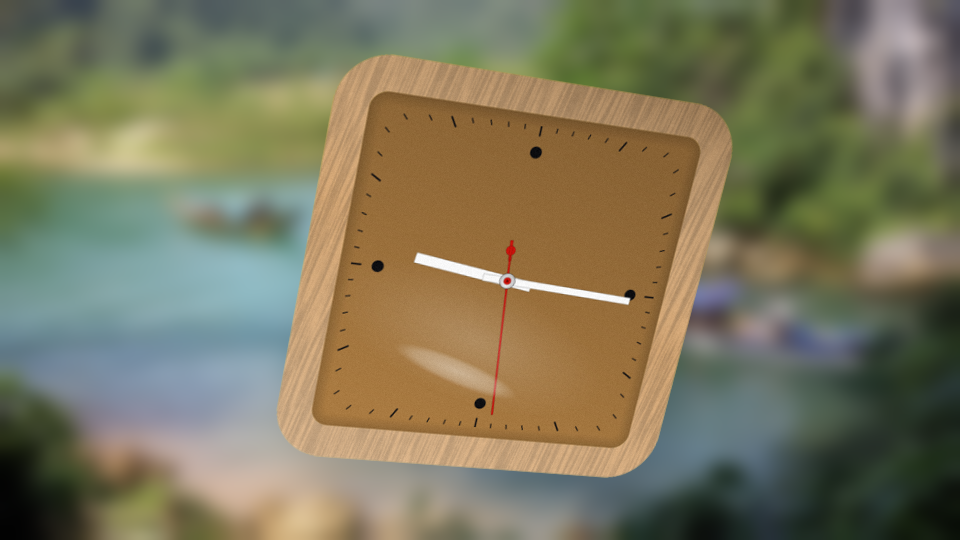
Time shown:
9,15,29
